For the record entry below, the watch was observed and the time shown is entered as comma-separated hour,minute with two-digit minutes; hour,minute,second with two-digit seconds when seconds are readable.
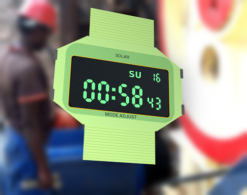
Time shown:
0,58,43
